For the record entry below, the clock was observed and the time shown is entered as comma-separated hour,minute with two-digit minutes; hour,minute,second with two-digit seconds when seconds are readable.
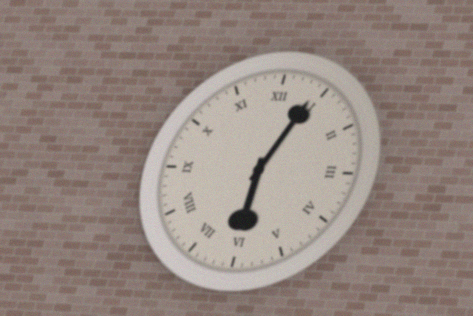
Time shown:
6,04
